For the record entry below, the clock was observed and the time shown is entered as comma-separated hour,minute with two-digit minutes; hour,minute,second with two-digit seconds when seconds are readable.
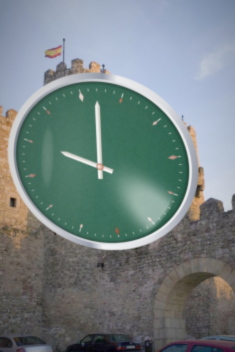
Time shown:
10,02
